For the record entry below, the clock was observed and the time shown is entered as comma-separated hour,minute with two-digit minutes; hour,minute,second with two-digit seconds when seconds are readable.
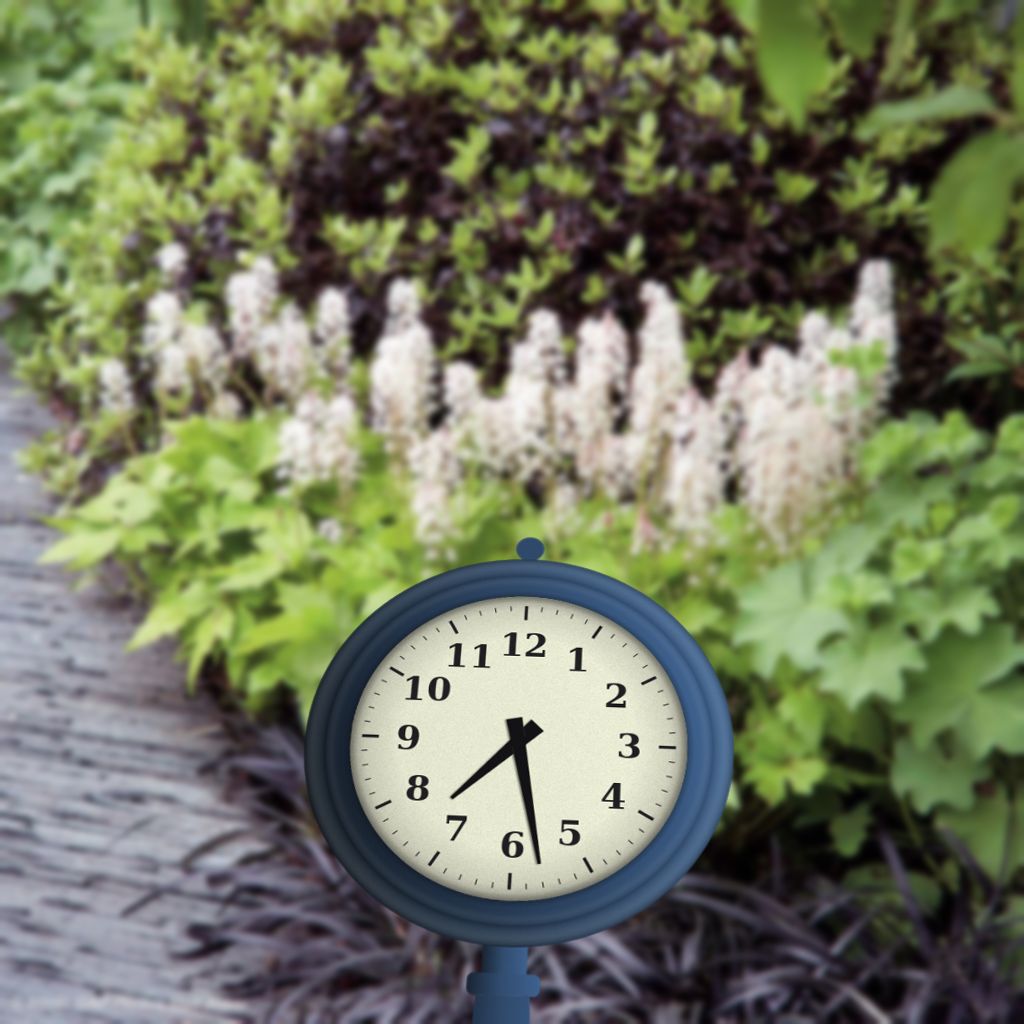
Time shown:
7,28
